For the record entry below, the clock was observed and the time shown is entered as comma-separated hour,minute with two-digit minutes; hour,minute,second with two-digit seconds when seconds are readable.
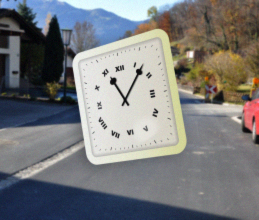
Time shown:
11,07
